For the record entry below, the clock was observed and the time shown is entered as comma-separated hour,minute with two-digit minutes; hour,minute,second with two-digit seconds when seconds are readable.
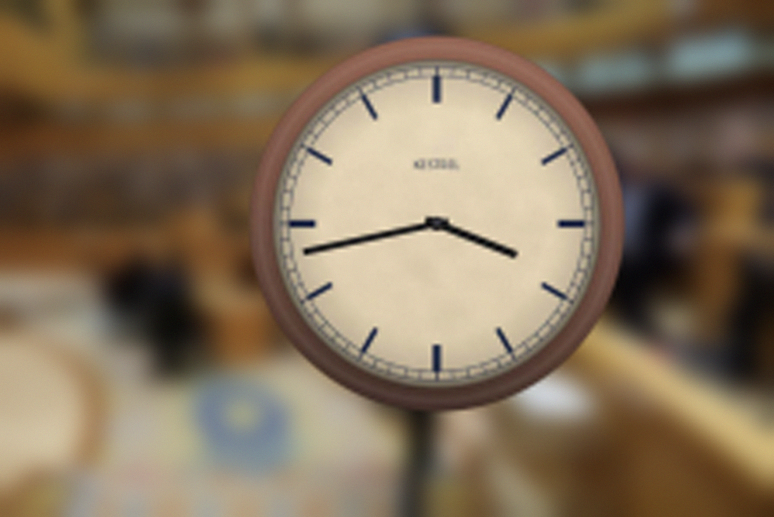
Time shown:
3,43
